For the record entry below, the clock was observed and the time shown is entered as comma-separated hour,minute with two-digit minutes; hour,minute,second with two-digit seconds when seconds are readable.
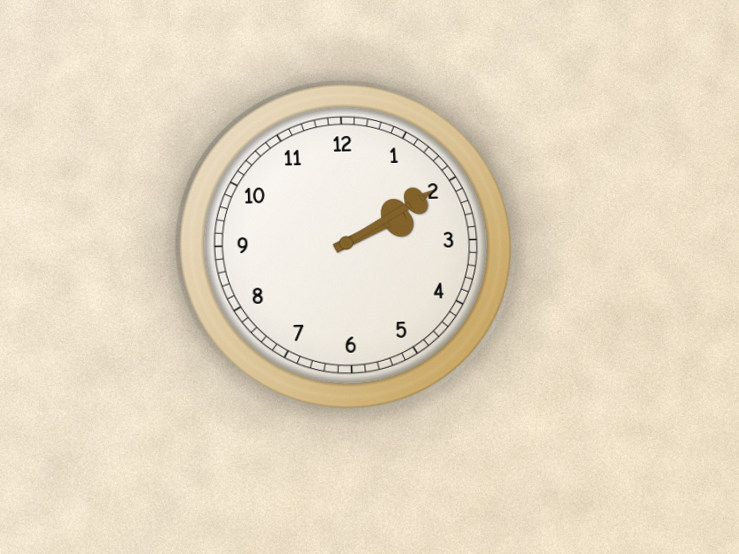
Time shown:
2,10
